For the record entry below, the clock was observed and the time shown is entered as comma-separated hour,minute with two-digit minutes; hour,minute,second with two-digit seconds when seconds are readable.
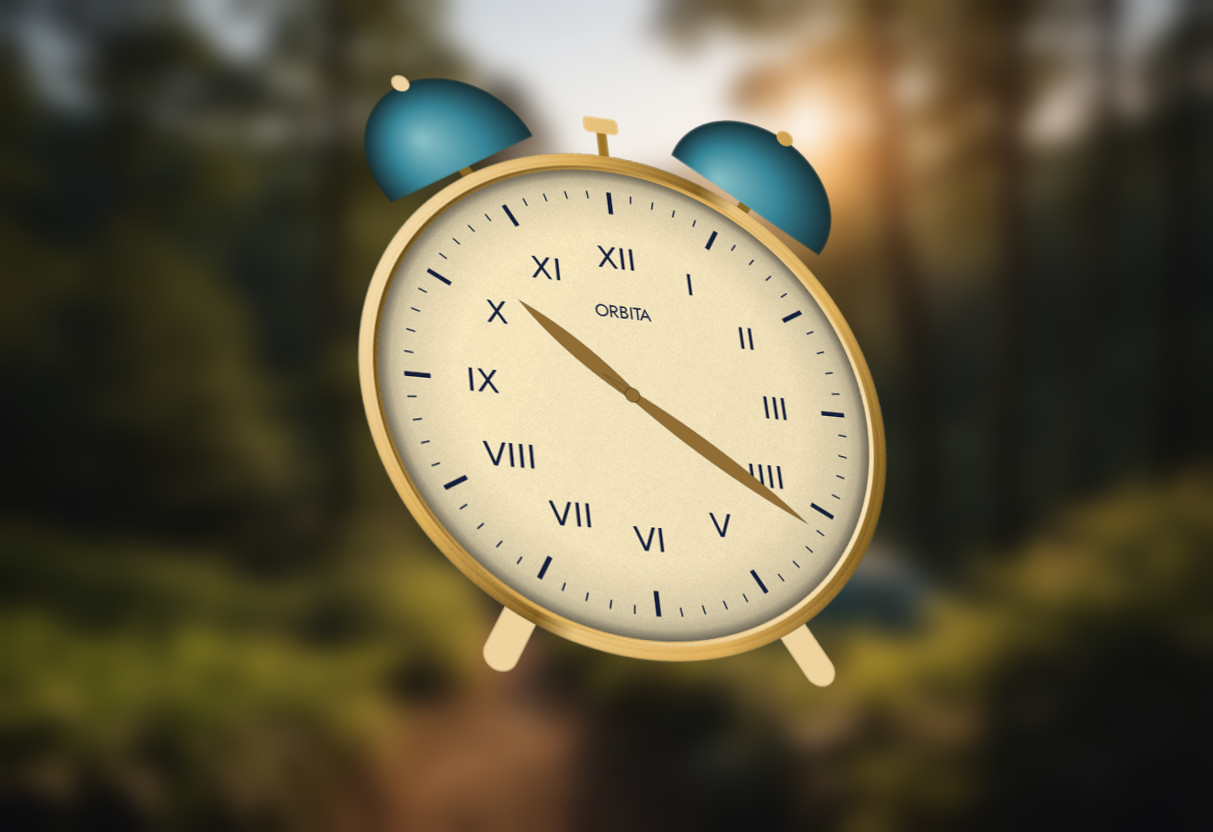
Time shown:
10,21
